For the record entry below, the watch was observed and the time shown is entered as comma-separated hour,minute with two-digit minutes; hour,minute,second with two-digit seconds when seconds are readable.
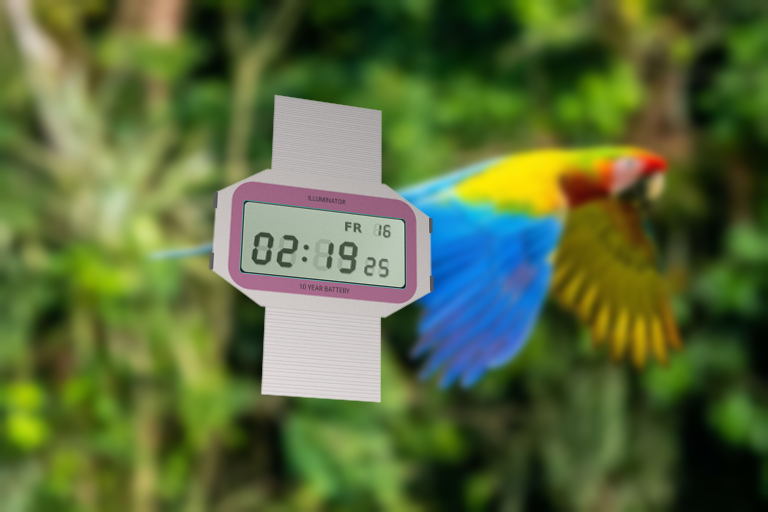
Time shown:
2,19,25
